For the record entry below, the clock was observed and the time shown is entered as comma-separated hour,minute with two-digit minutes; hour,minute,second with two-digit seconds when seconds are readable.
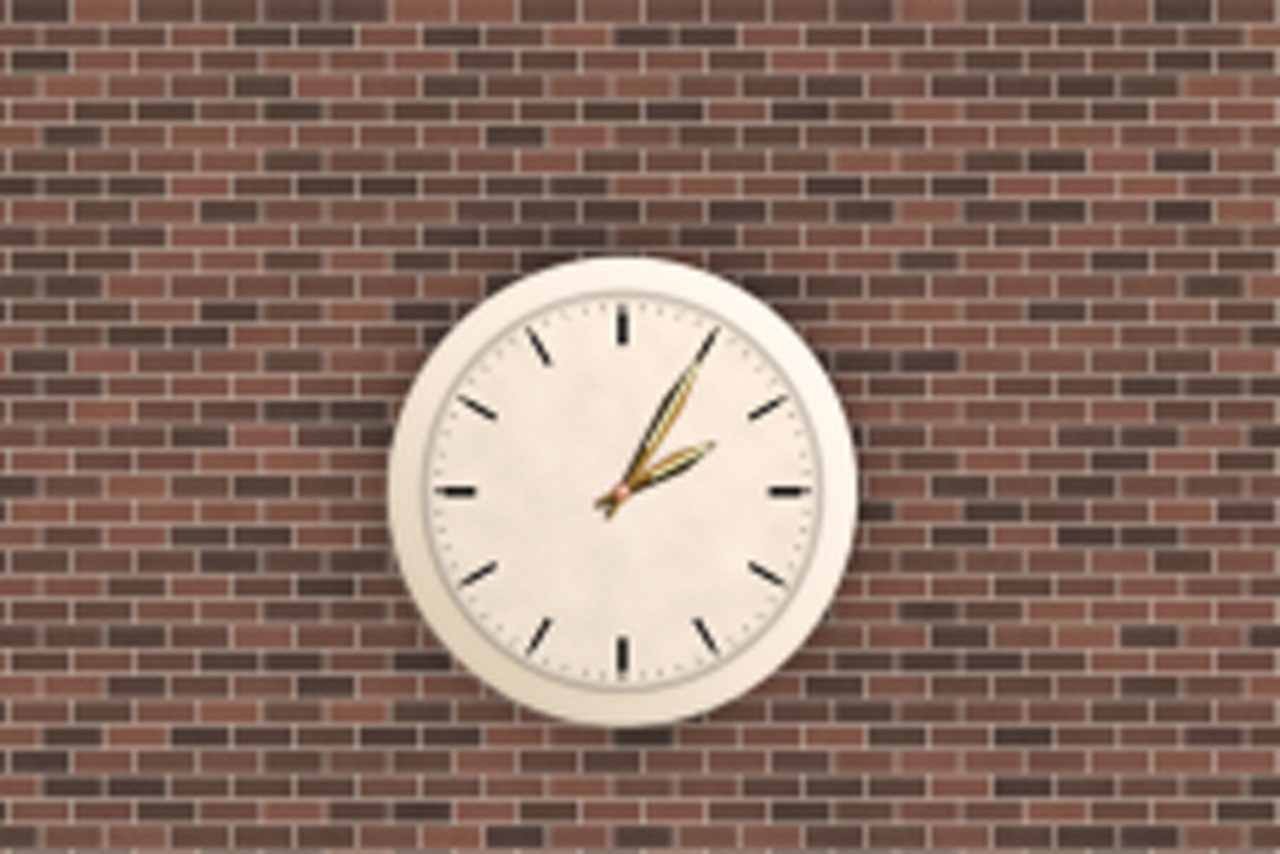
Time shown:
2,05
